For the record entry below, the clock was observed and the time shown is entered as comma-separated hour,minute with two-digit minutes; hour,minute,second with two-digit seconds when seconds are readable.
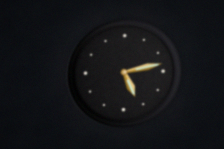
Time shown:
5,13
